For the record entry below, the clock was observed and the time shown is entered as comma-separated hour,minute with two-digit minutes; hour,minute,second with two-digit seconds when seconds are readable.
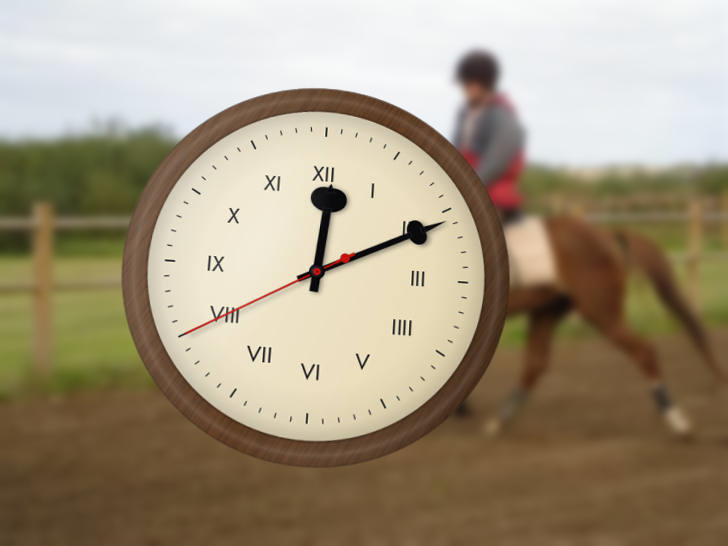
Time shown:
12,10,40
